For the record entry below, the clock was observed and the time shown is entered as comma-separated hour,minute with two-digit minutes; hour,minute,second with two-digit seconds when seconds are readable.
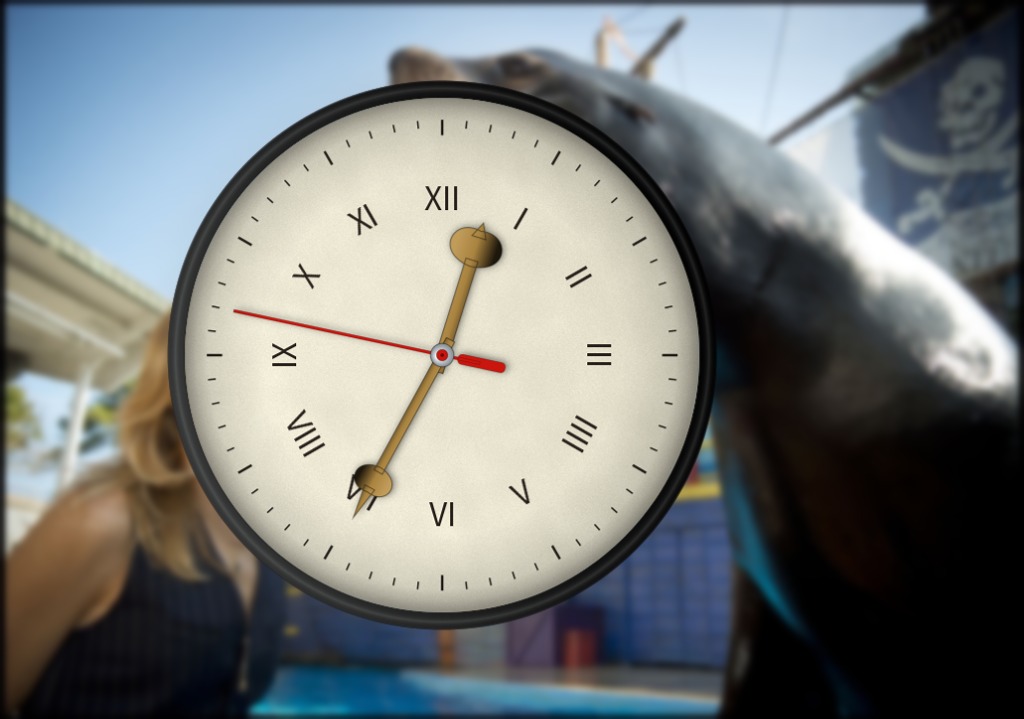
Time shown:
12,34,47
